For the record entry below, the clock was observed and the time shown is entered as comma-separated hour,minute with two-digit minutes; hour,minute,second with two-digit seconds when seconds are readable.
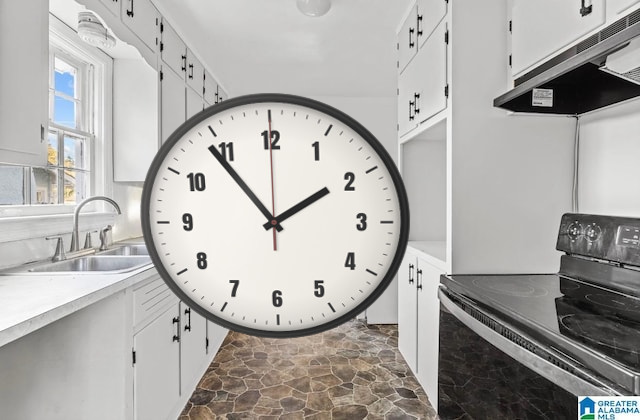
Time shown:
1,54,00
